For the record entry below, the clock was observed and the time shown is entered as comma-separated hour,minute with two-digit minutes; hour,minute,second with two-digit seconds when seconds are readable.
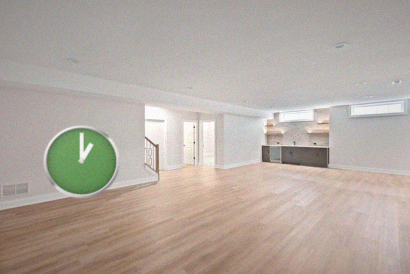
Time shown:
1,00
